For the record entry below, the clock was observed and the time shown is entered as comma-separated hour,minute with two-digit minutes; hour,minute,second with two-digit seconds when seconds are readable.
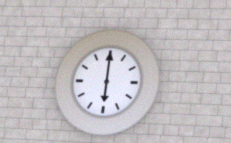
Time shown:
6,00
